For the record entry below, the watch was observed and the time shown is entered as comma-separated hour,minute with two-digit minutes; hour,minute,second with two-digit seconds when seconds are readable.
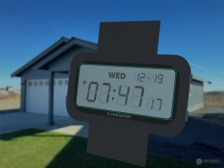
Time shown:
7,47,17
